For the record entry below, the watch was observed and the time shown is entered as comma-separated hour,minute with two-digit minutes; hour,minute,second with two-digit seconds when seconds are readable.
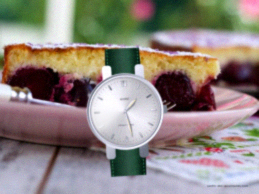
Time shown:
1,28
